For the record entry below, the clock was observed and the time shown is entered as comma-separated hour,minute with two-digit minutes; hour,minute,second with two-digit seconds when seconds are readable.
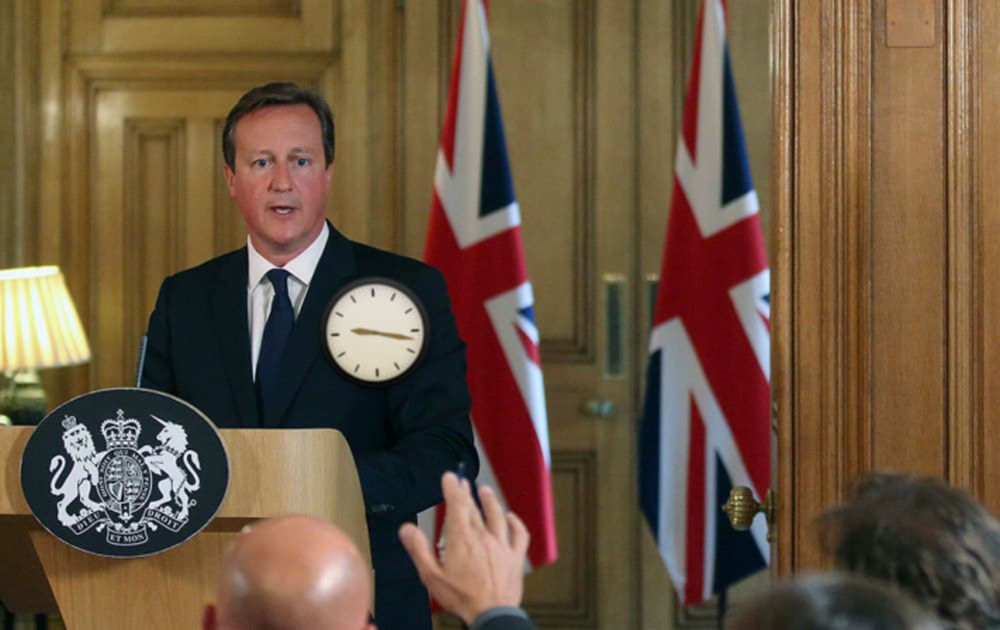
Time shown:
9,17
